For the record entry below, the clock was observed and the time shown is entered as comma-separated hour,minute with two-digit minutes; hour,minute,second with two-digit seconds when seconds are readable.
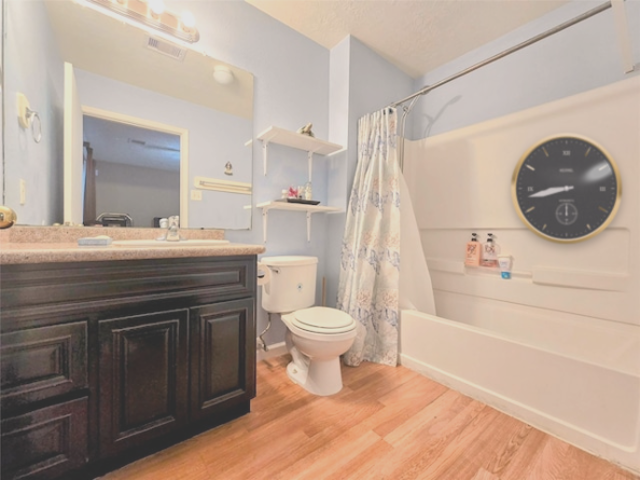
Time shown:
8,43
